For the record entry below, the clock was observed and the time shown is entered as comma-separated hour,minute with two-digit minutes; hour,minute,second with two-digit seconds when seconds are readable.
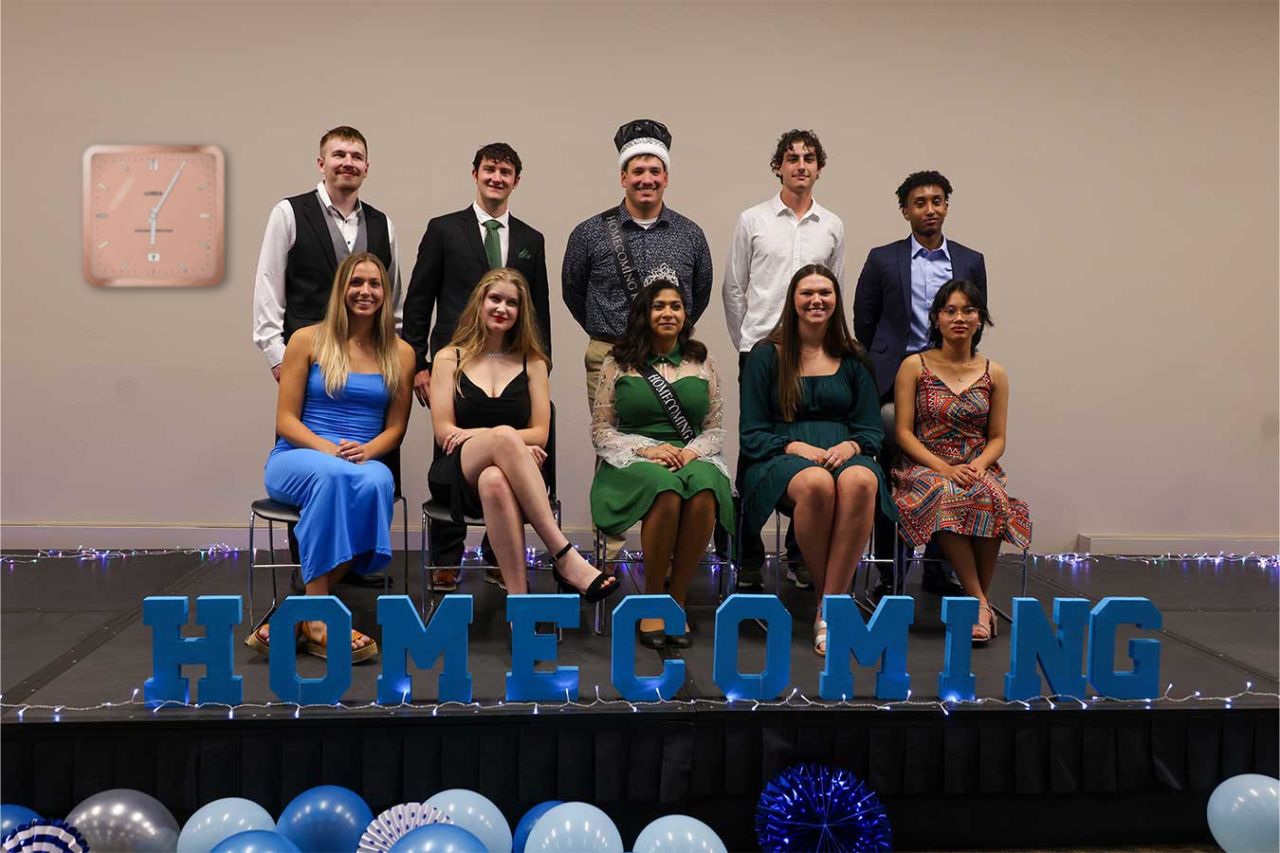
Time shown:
6,05
